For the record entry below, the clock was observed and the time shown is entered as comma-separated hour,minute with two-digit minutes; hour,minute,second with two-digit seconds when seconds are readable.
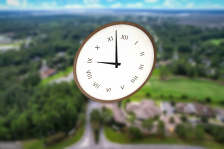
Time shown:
8,57
